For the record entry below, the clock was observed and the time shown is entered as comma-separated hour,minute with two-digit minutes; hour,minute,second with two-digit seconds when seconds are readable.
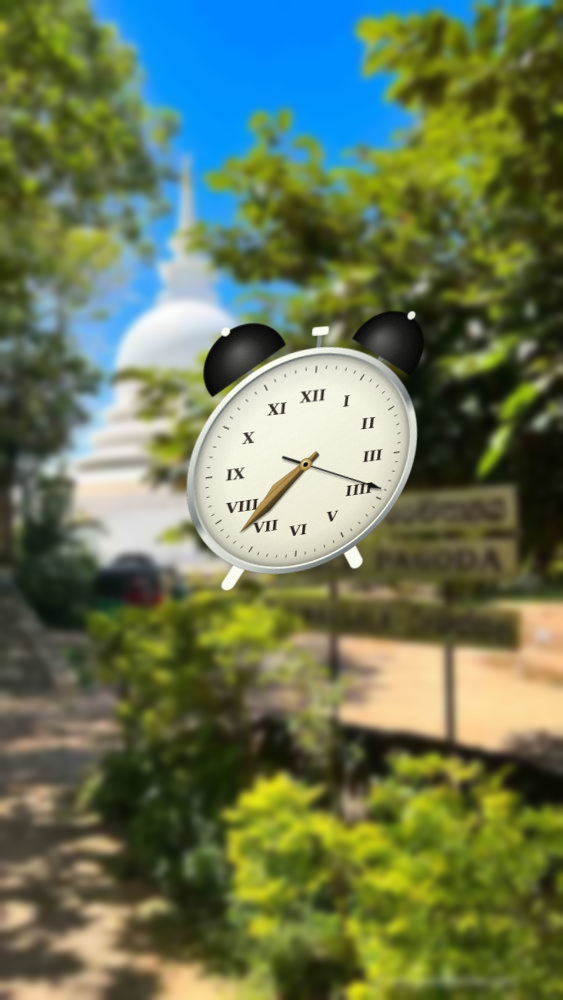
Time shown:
7,37,19
